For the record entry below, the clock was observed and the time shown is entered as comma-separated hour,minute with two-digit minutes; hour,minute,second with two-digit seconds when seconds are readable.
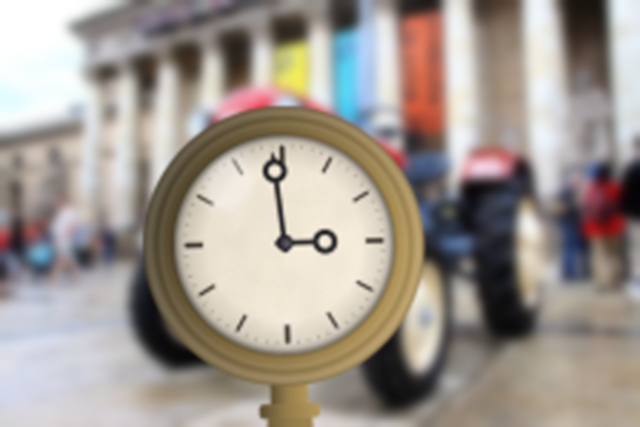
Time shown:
2,59
